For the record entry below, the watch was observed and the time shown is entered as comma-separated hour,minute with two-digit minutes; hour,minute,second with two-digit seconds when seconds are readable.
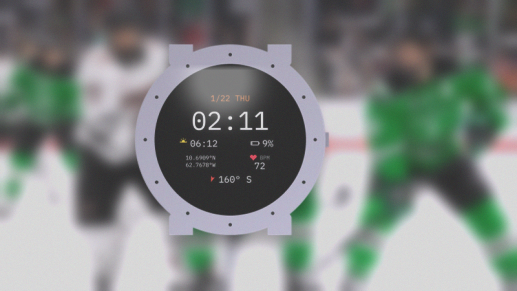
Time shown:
2,11
